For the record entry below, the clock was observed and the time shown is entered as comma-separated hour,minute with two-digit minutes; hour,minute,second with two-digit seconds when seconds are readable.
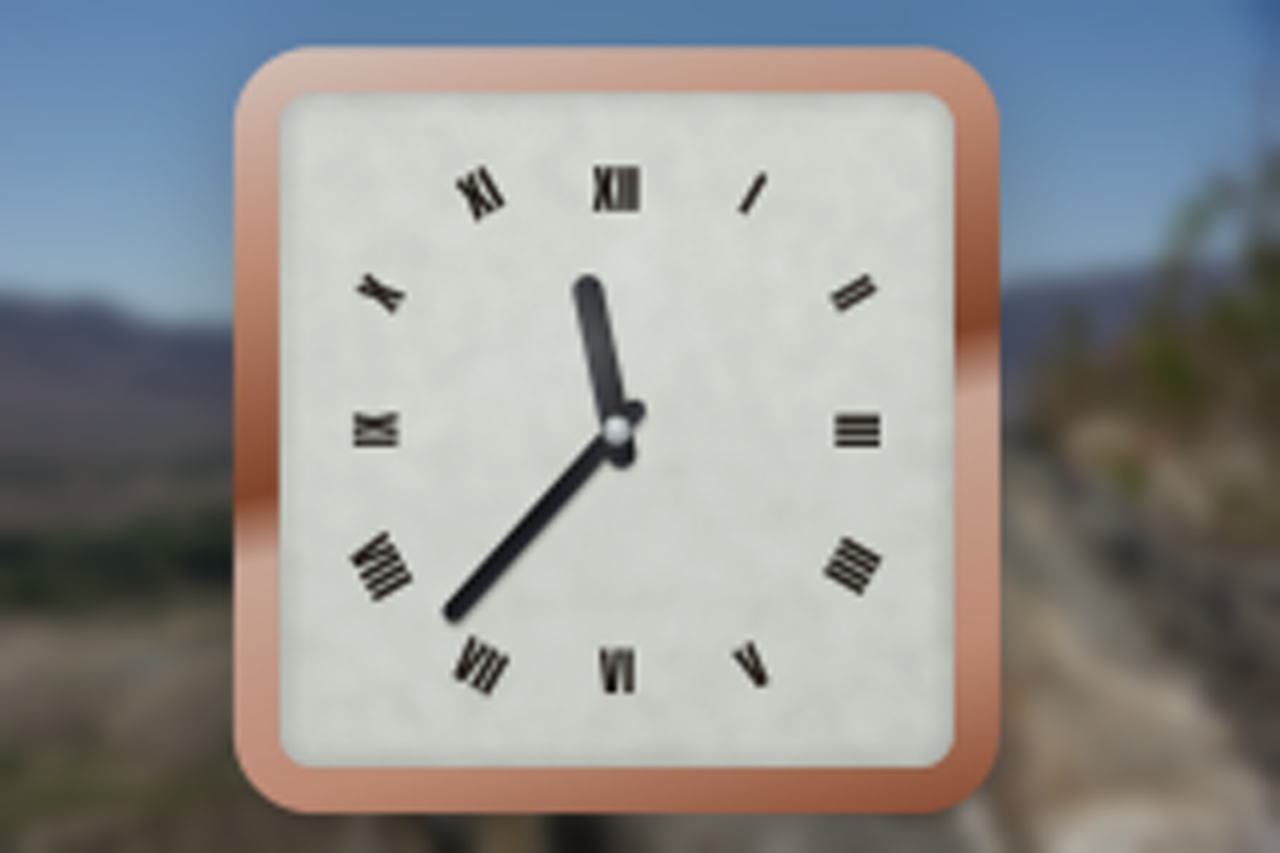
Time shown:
11,37
